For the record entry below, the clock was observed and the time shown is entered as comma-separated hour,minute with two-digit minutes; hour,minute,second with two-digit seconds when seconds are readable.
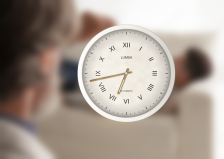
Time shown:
6,43
